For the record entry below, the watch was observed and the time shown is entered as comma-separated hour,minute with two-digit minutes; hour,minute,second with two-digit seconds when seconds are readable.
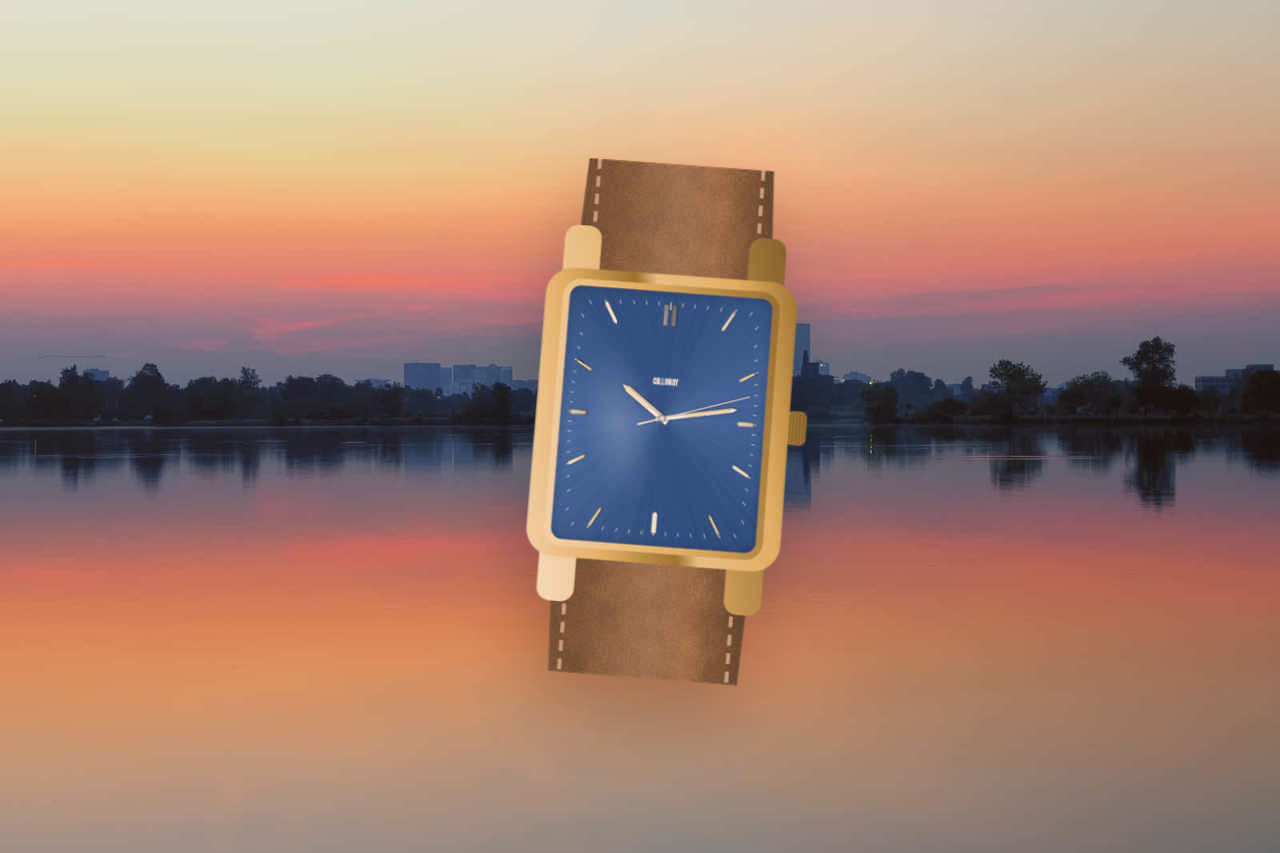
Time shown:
10,13,12
